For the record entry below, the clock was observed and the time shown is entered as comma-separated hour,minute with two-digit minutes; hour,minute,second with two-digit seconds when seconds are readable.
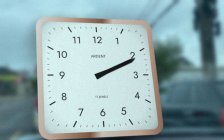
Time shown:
2,11
